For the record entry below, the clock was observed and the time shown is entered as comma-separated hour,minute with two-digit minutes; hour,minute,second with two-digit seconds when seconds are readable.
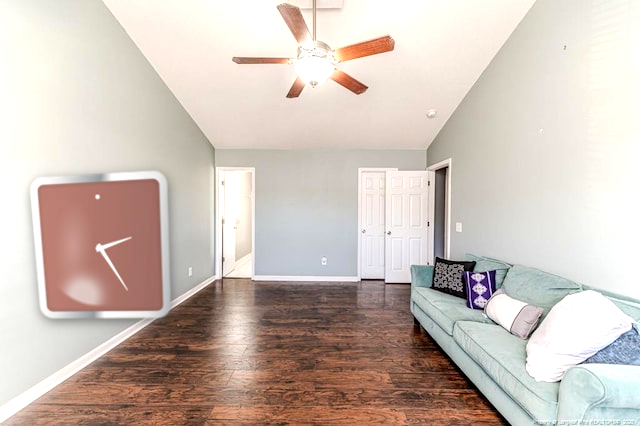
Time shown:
2,25
